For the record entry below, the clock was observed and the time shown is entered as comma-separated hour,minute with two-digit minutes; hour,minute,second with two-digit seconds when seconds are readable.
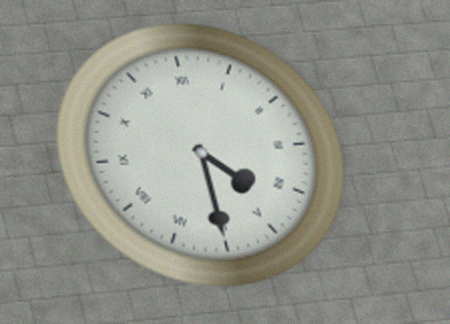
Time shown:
4,30
